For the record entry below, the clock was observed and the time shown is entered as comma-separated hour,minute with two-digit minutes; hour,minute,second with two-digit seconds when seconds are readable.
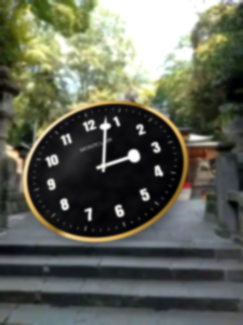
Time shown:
3,03
